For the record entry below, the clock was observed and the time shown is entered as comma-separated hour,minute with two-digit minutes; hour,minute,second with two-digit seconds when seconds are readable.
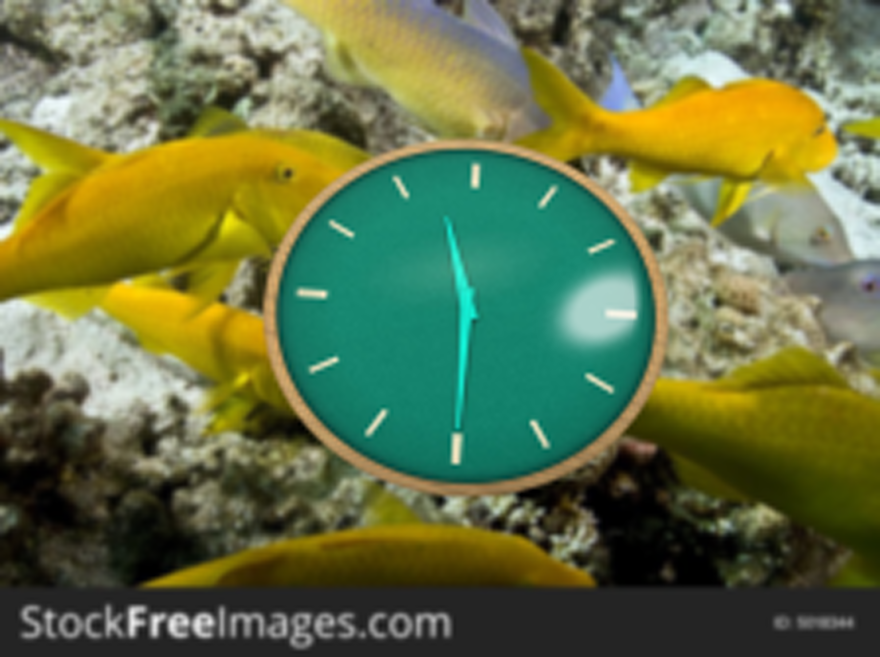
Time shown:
11,30
